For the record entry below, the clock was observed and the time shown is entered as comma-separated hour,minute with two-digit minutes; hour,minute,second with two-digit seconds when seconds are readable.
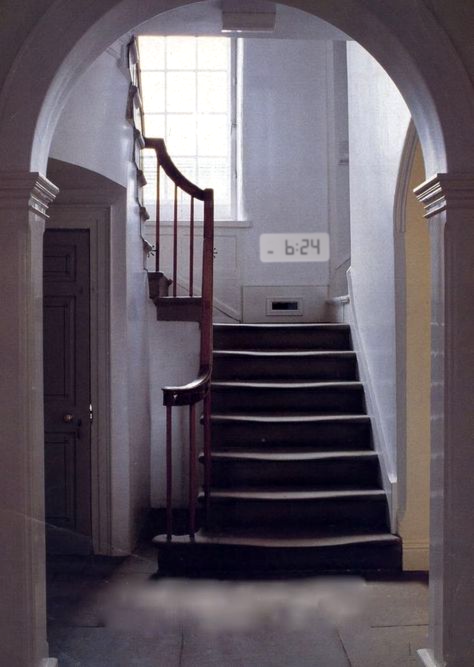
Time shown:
6,24
